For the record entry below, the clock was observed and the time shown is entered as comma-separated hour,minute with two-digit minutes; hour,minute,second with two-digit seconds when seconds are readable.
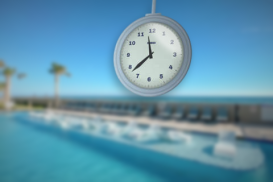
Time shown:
11,38
